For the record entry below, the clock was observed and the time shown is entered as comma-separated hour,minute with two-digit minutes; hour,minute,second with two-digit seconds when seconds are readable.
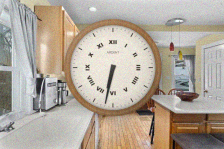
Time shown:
6,32
